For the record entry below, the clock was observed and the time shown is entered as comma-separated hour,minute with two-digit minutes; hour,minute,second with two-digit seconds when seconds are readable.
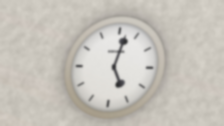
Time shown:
5,02
